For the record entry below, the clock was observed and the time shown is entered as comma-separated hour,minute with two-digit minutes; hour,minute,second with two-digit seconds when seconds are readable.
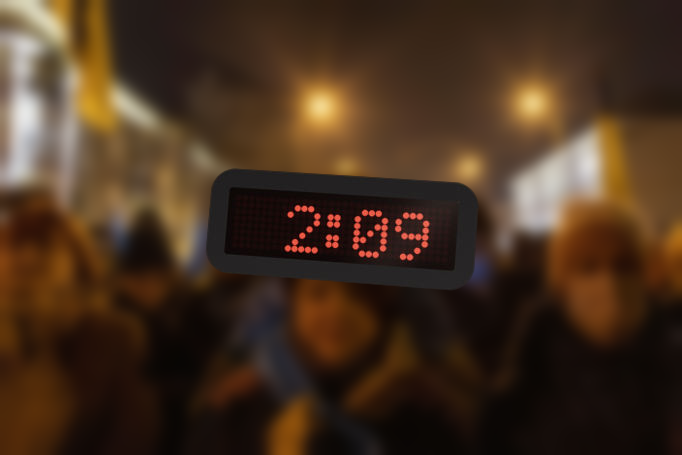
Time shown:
2,09
